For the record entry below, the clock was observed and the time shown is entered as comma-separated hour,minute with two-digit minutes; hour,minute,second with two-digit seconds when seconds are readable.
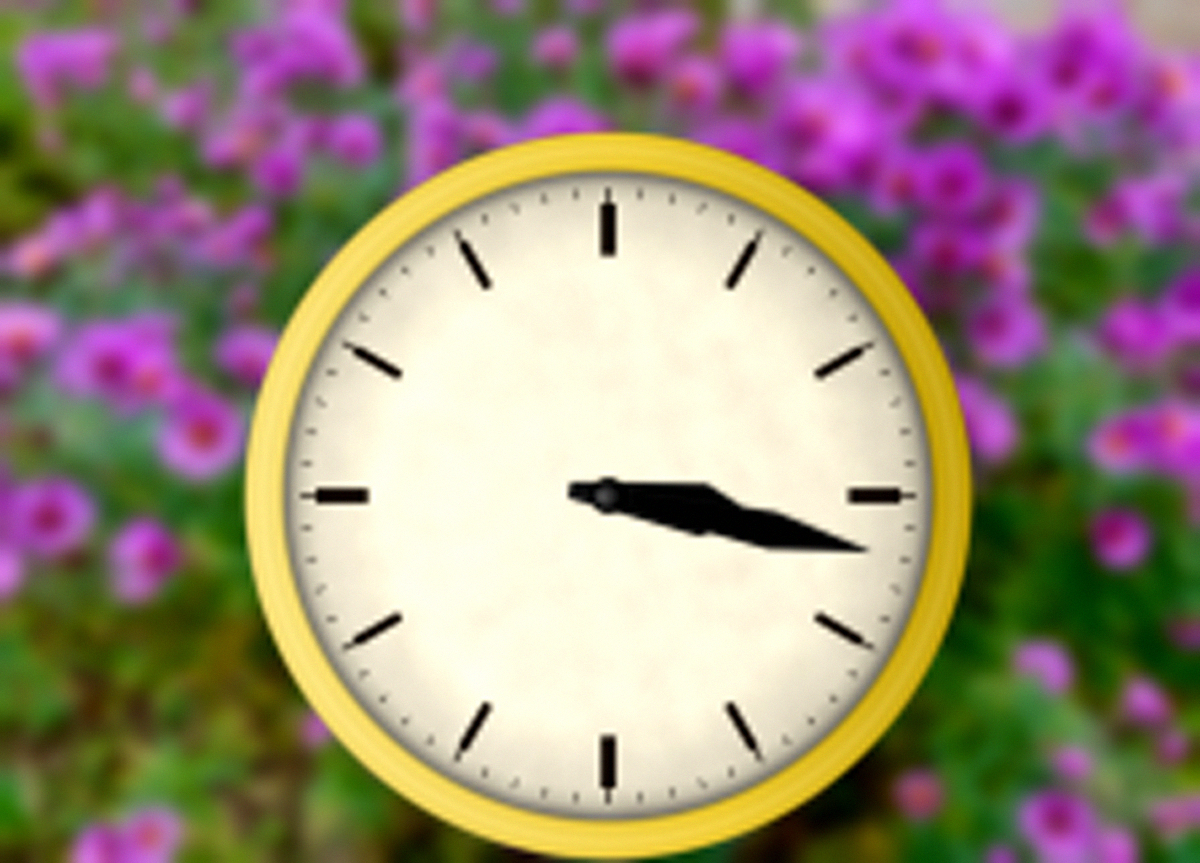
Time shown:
3,17
